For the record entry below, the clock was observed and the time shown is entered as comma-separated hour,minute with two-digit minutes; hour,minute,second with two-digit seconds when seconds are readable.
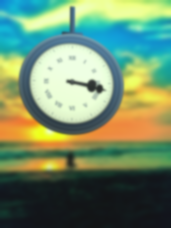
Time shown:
3,17
